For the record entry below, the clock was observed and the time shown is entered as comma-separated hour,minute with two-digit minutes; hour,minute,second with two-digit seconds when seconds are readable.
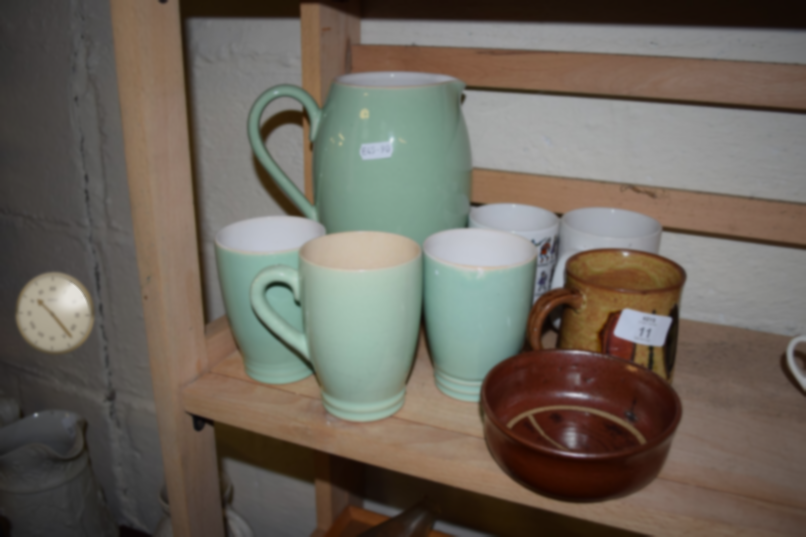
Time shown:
10,23
